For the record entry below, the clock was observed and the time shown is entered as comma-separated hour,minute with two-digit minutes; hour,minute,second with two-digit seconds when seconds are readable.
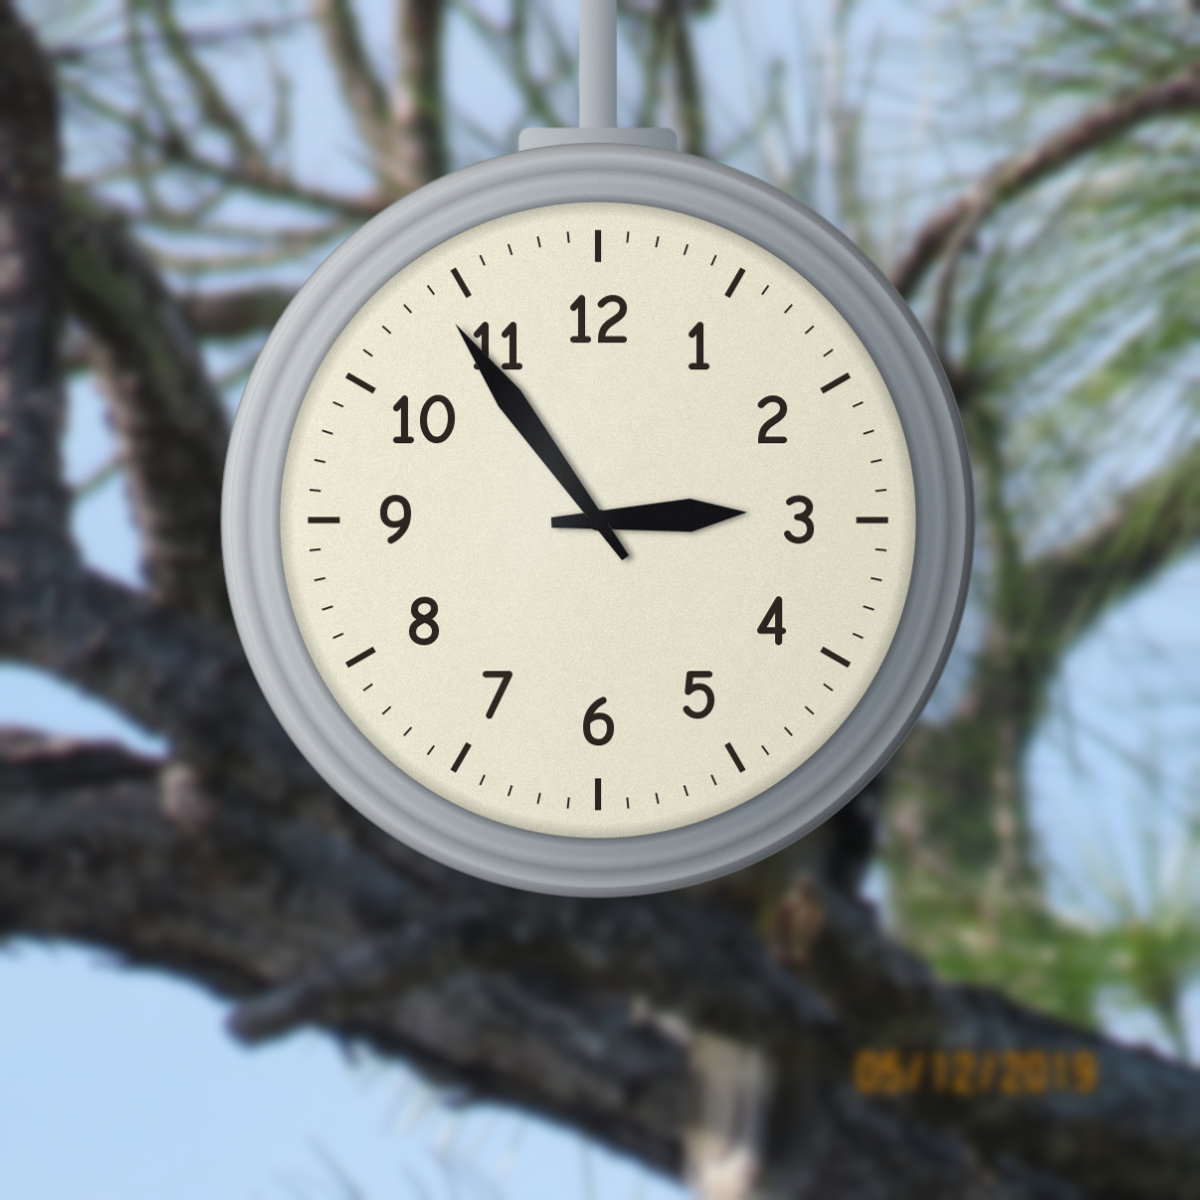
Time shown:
2,54
